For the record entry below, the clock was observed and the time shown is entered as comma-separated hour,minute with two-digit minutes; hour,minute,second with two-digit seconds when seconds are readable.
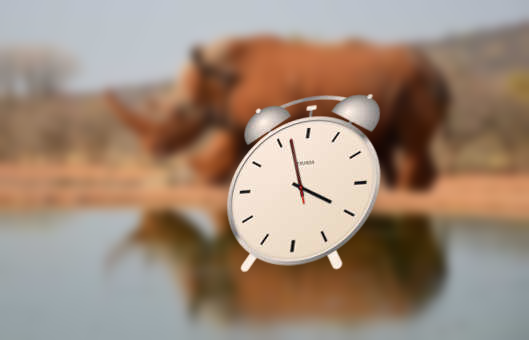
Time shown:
3,56,57
